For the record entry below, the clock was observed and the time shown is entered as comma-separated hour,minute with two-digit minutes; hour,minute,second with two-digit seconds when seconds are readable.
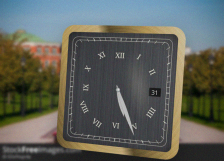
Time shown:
5,26
